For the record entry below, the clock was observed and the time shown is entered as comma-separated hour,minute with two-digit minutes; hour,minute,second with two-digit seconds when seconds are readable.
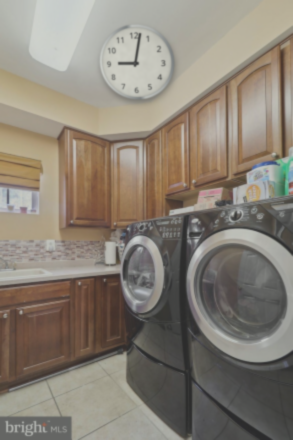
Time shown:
9,02
